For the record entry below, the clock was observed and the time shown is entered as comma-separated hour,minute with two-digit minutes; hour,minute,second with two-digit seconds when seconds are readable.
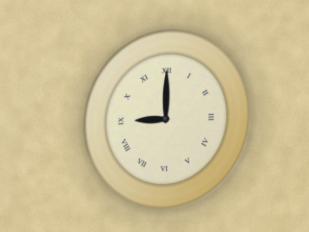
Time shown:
9,00
